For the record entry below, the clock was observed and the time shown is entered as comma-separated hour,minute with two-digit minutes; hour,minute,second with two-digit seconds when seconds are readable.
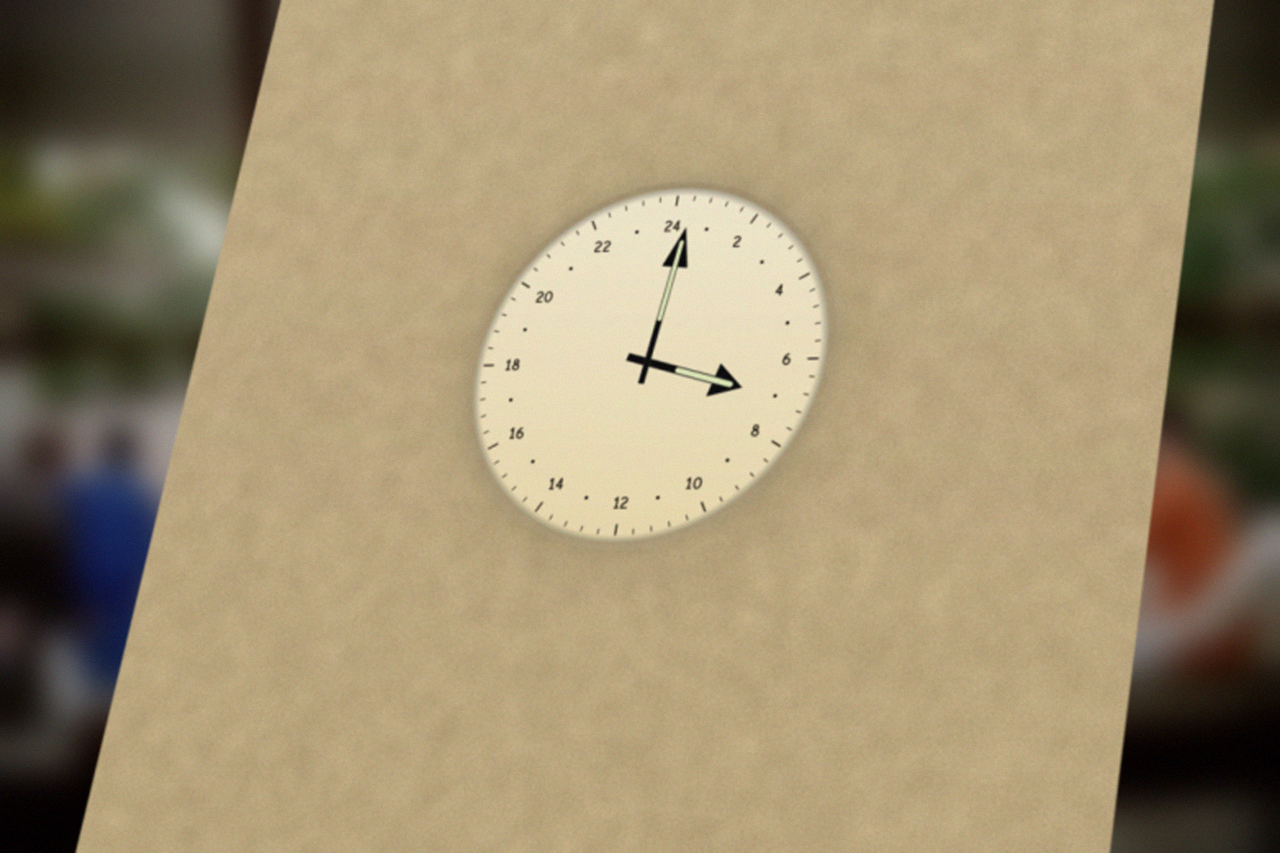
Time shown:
7,01
